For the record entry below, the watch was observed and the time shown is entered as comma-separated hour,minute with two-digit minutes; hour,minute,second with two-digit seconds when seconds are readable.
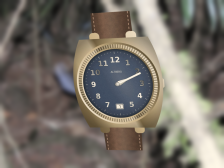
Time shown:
2,11
